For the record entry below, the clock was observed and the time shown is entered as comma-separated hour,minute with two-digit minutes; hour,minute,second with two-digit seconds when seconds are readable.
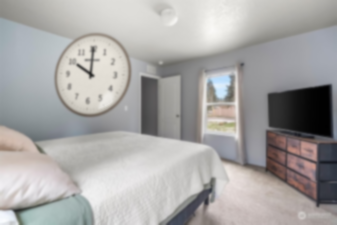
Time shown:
10,00
